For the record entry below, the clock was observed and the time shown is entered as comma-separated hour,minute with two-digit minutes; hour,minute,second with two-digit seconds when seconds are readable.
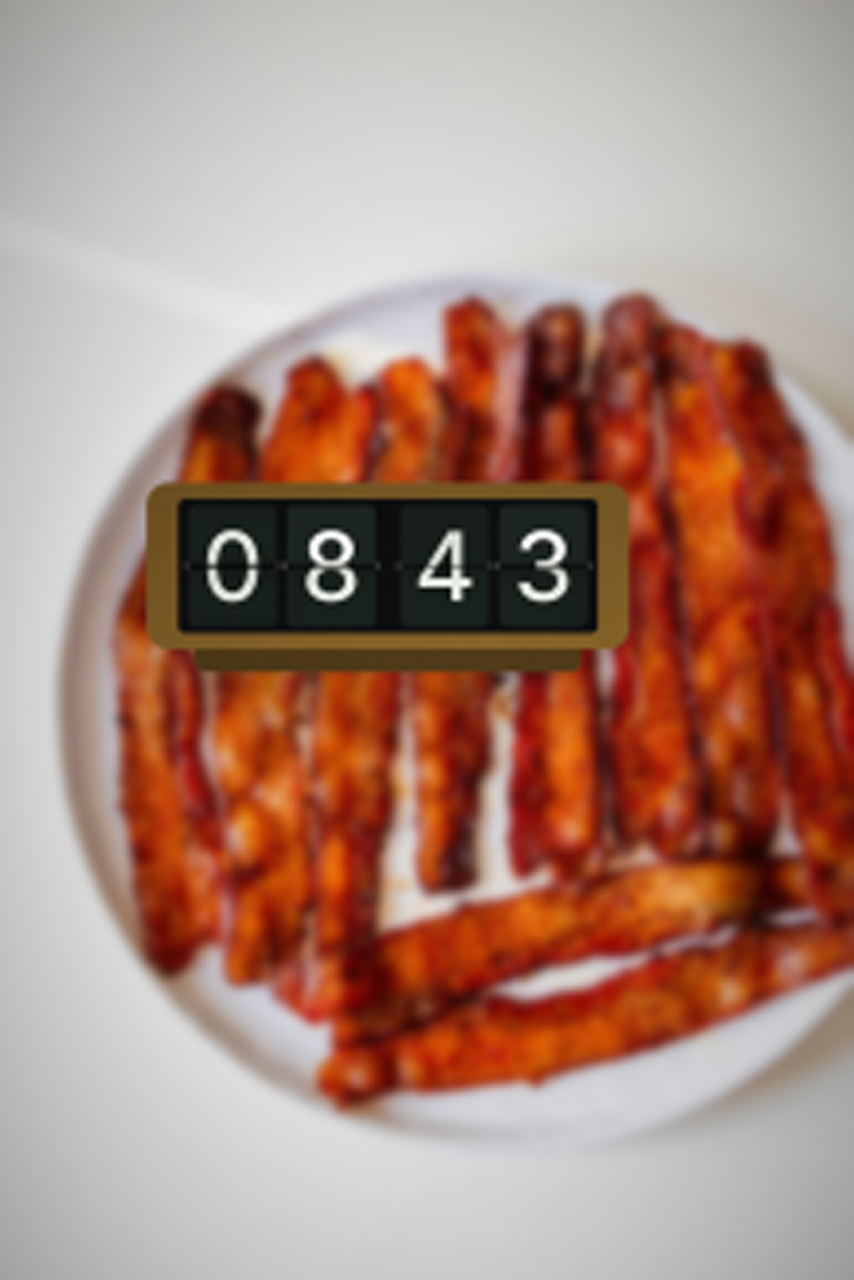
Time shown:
8,43
